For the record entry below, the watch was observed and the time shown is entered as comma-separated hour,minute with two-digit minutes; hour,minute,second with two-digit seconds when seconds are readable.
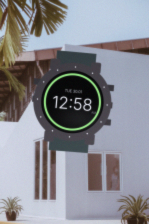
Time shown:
12,58
